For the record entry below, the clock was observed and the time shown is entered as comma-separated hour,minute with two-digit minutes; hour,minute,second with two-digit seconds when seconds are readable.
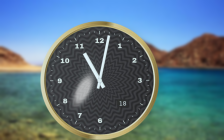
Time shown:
11,02
